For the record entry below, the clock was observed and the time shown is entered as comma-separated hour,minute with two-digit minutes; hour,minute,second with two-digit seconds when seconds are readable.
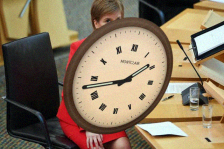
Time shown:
1,43
